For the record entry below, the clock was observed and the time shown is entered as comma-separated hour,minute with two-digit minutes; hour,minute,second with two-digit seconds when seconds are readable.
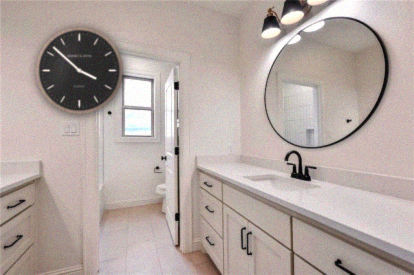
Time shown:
3,52
